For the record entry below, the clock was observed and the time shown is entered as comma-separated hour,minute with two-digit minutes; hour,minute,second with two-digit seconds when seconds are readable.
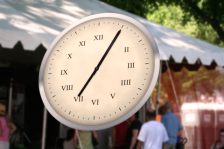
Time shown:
7,05
